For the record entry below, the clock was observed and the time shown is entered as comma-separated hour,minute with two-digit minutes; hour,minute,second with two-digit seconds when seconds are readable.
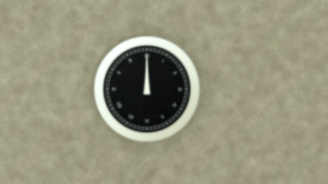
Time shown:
12,00
